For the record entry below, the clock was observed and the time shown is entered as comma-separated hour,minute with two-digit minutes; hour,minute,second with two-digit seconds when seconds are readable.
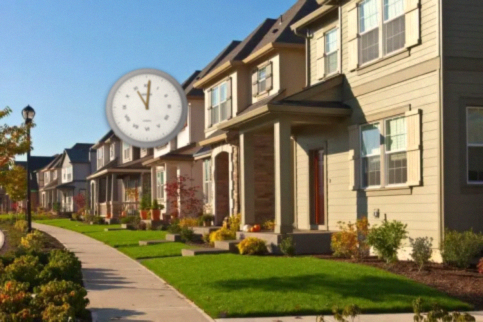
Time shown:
11,01
